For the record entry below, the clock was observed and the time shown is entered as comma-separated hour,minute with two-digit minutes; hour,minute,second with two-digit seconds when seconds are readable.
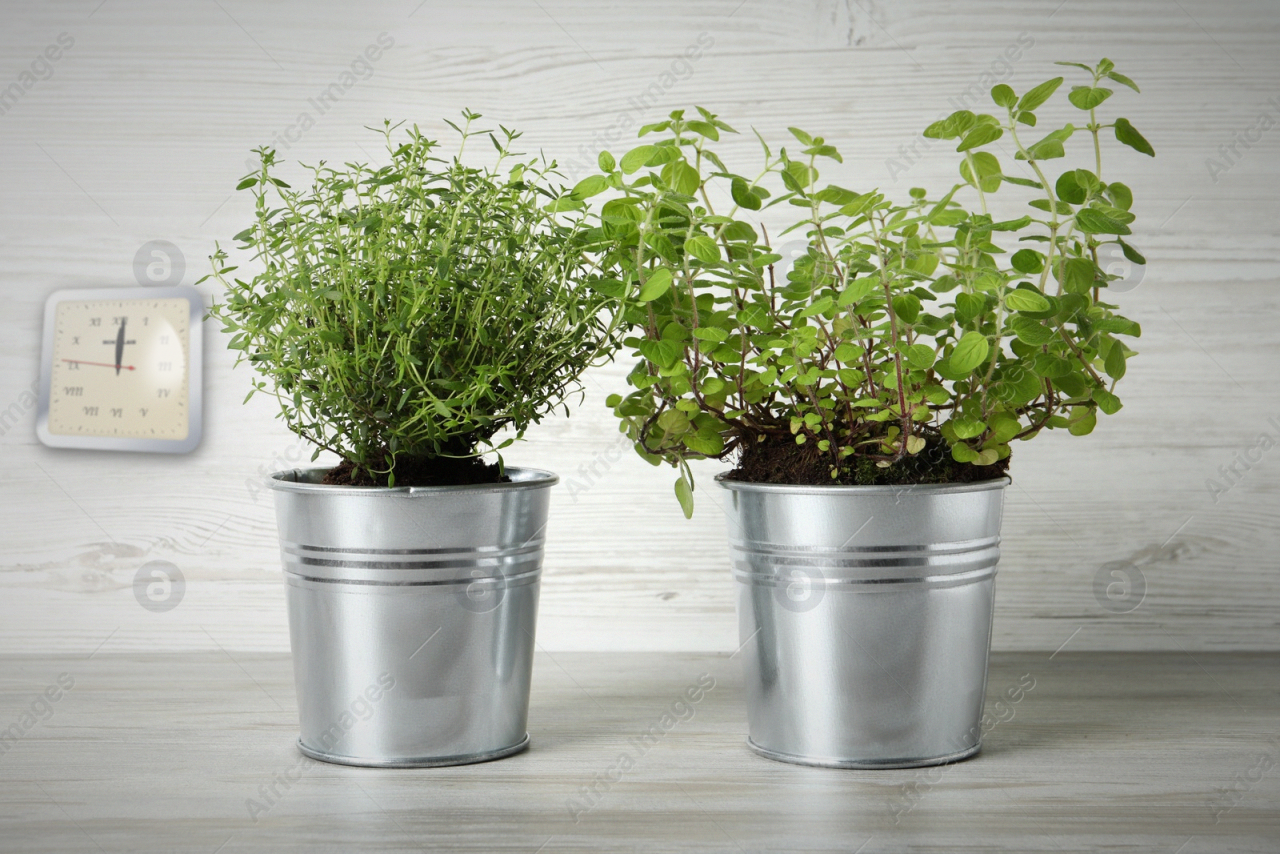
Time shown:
12,00,46
